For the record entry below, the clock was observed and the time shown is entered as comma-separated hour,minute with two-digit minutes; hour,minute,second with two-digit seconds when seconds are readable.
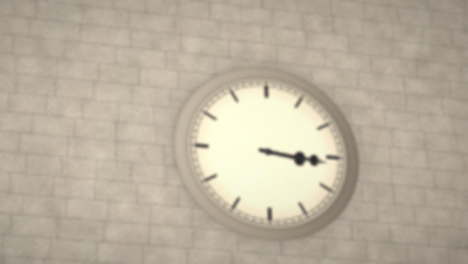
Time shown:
3,16
